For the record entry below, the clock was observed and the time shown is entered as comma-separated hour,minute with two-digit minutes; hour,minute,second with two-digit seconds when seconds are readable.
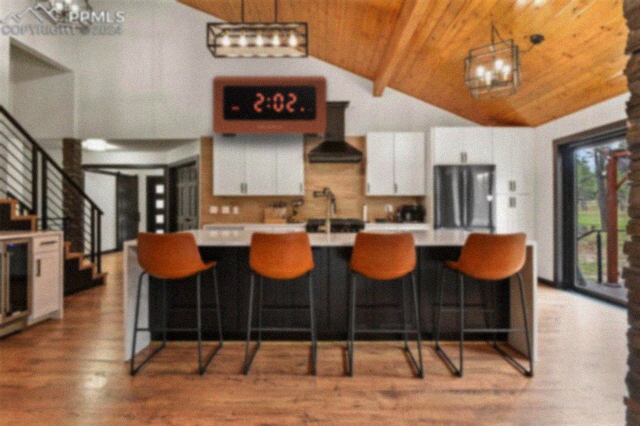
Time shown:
2,02
